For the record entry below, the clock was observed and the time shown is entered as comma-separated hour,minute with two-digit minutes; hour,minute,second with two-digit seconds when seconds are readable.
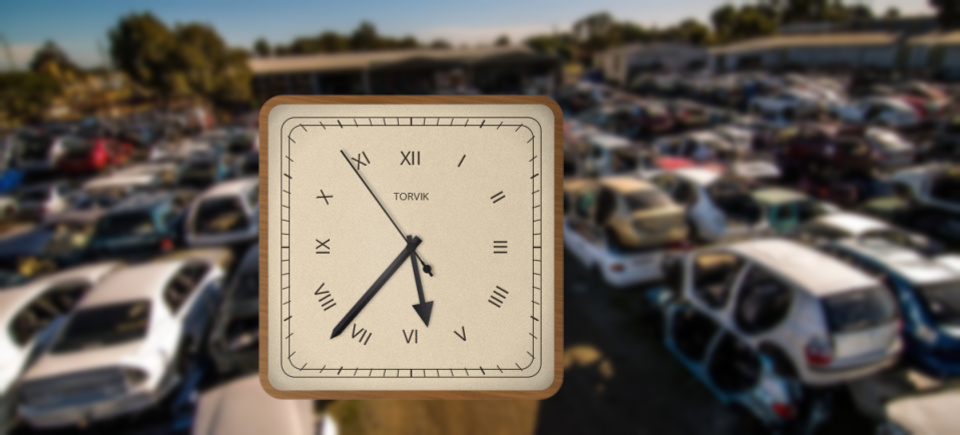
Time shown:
5,36,54
